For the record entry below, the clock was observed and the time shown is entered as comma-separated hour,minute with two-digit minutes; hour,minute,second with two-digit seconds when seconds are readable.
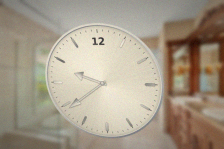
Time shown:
9,39
